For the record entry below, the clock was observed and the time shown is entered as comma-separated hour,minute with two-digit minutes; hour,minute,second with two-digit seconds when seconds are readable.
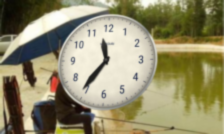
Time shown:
11,36
